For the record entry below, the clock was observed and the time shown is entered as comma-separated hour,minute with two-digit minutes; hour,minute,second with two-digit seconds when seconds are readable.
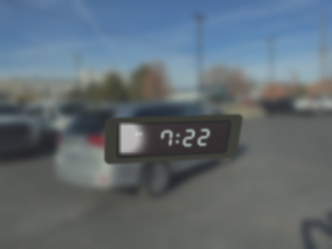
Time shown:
7,22
